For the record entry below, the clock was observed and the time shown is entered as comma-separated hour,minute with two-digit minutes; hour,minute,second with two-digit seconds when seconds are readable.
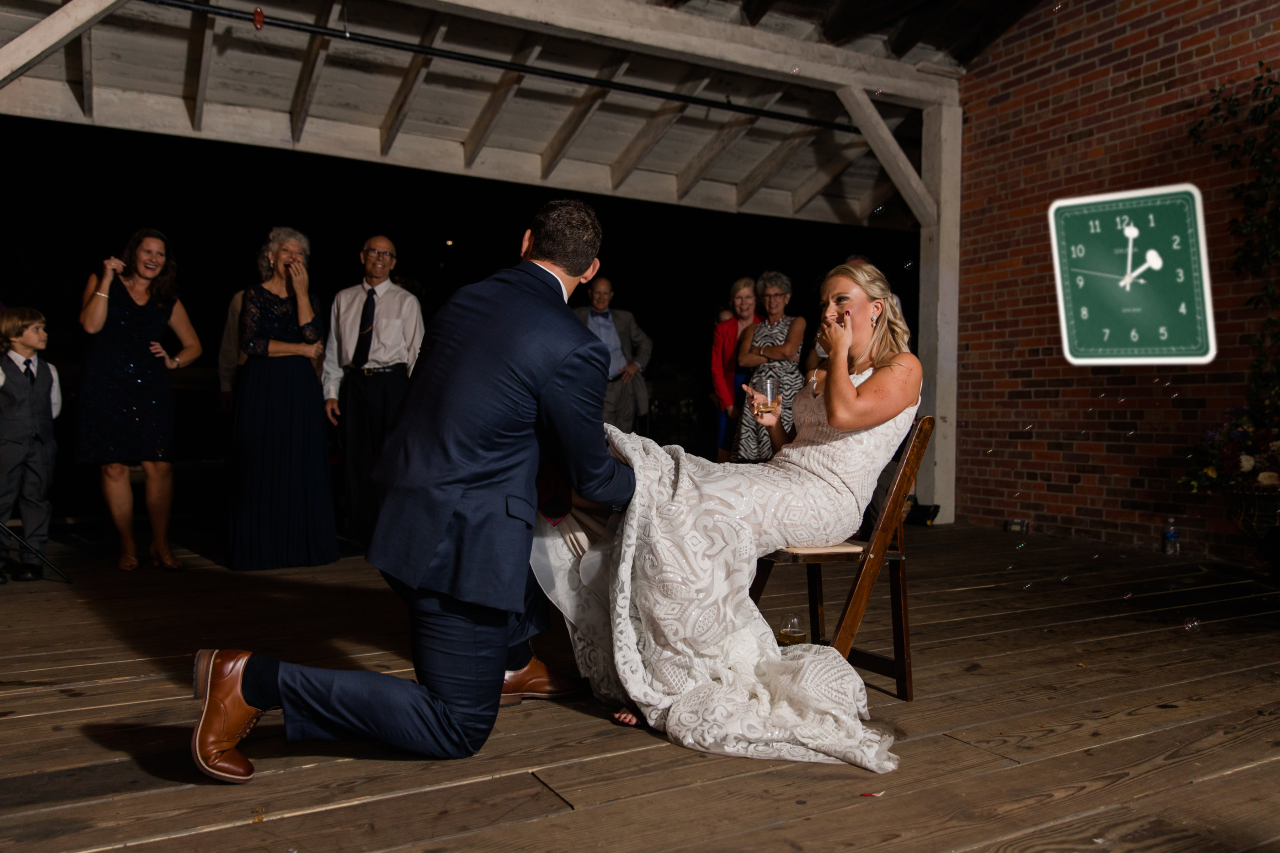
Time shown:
2,01,47
